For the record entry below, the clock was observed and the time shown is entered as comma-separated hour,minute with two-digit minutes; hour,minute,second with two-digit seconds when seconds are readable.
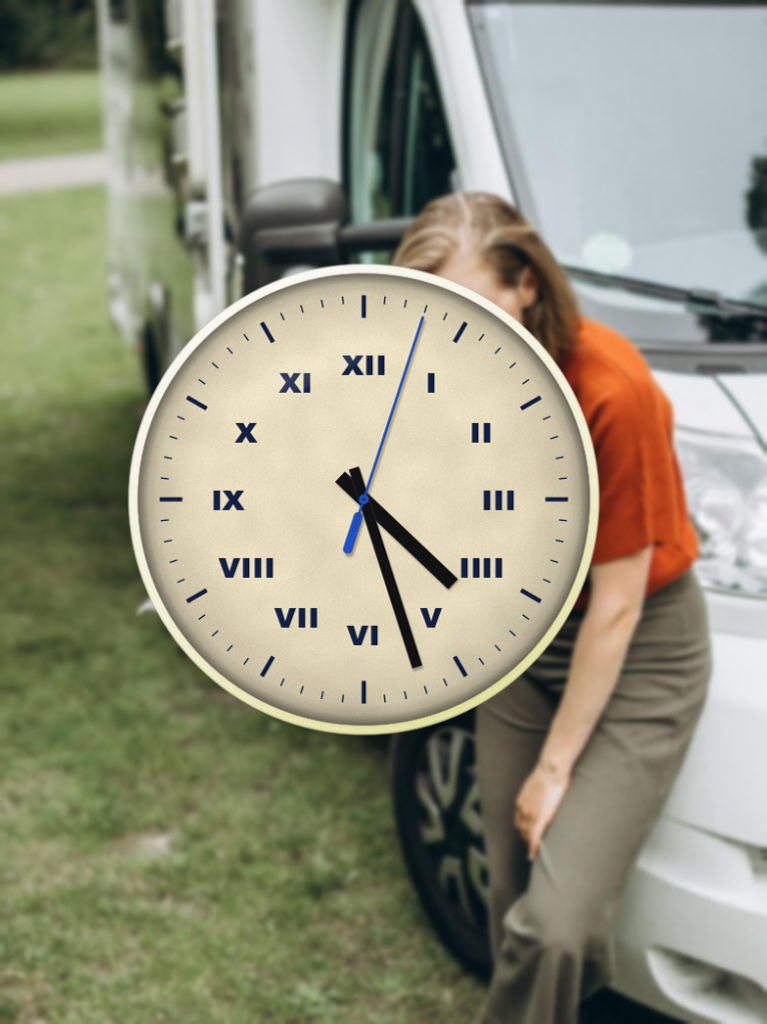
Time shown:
4,27,03
